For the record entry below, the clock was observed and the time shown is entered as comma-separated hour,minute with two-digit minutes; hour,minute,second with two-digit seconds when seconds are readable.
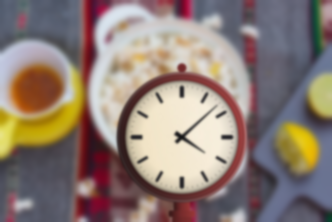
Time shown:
4,08
